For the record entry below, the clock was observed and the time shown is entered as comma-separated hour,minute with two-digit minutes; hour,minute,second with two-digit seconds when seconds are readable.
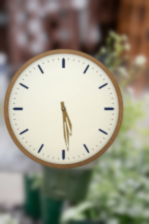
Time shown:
5,29
